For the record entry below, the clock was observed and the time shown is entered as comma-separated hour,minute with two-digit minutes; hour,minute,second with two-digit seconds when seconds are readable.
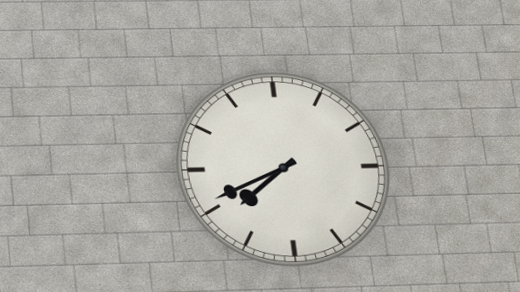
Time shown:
7,41
